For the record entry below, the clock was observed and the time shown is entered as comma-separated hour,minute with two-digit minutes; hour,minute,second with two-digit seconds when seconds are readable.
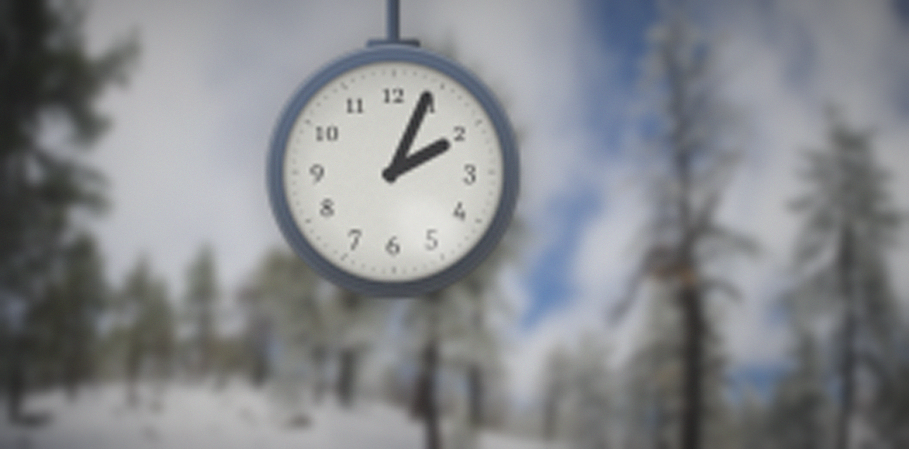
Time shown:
2,04
